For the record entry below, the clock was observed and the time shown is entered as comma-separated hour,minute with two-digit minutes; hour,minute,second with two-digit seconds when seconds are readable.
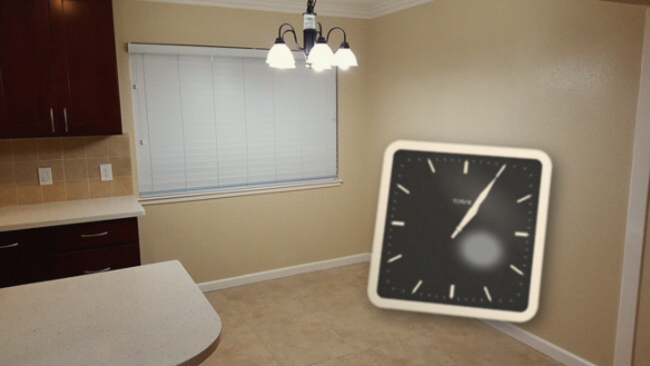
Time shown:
1,05
